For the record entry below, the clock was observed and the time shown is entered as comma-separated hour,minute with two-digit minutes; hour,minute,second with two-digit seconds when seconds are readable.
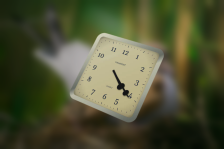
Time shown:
4,21
